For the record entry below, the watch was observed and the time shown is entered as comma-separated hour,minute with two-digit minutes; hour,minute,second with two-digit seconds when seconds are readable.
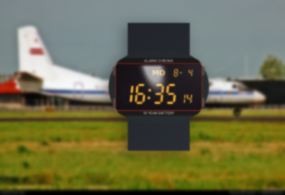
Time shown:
16,35,14
